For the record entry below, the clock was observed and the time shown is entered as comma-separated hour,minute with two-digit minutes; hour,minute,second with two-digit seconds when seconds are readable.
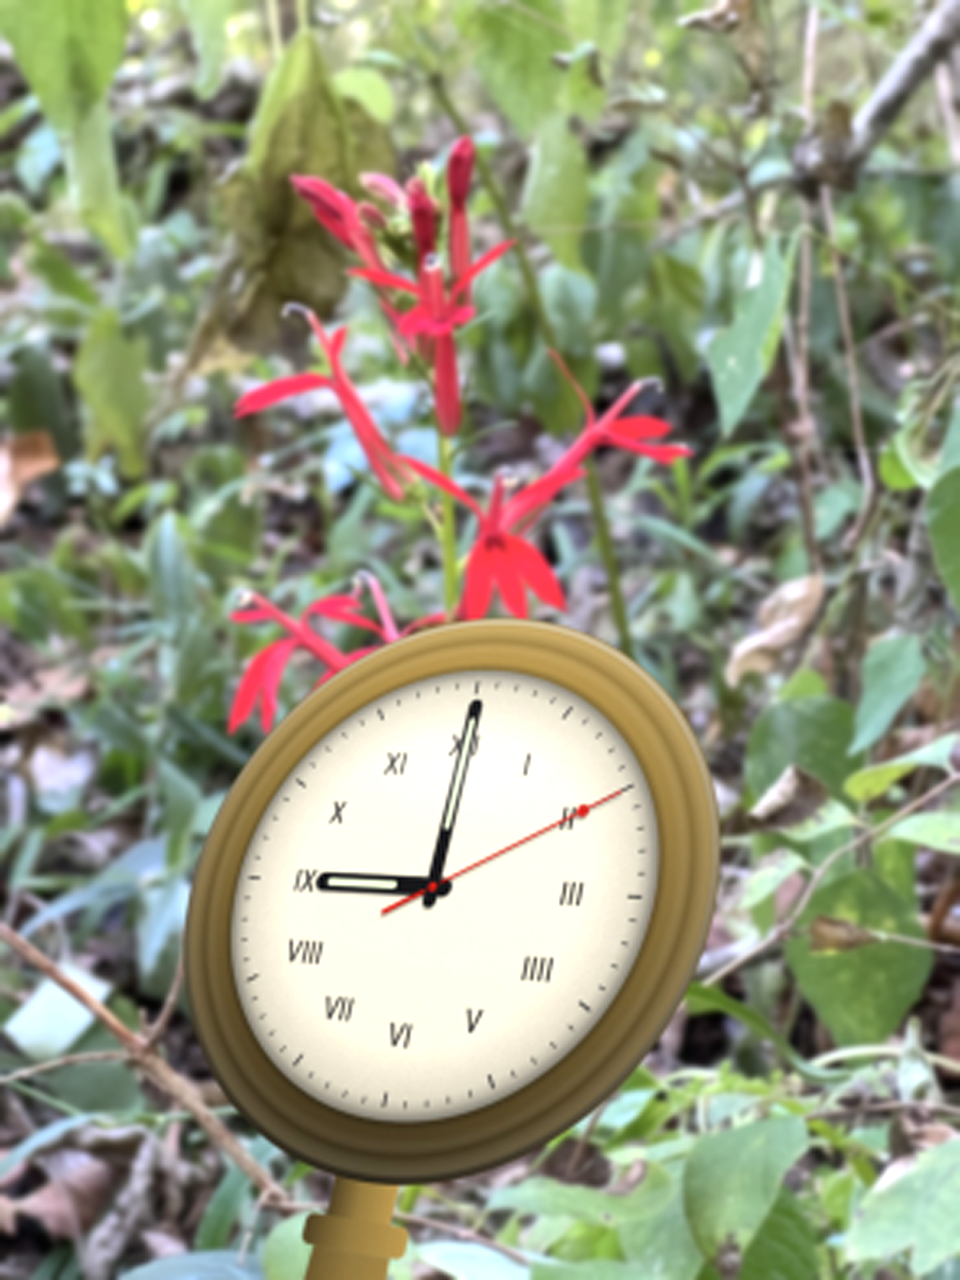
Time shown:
9,00,10
